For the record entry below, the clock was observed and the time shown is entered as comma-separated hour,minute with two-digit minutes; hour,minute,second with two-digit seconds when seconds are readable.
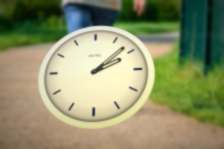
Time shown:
2,08
